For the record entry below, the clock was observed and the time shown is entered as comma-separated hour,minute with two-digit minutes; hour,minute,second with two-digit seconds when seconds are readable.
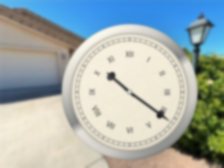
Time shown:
10,21
